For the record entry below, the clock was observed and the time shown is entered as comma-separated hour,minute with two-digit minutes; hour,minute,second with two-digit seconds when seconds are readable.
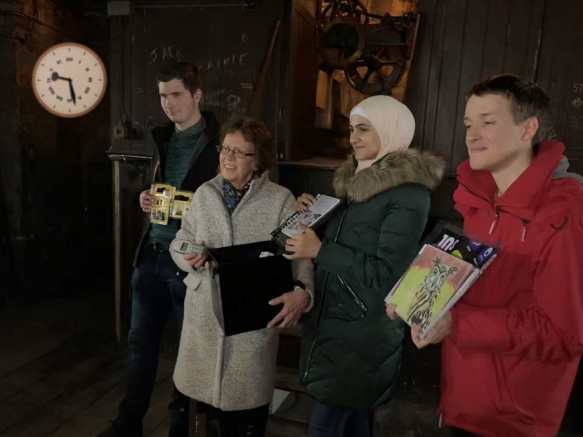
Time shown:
9,28
